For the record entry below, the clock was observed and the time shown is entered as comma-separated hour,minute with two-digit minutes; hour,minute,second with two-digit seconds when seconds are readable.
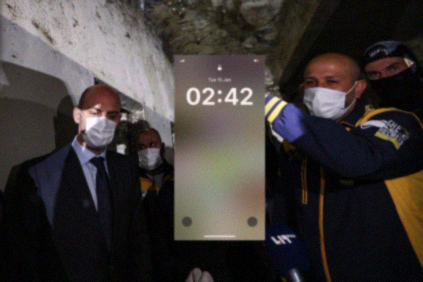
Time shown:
2,42
